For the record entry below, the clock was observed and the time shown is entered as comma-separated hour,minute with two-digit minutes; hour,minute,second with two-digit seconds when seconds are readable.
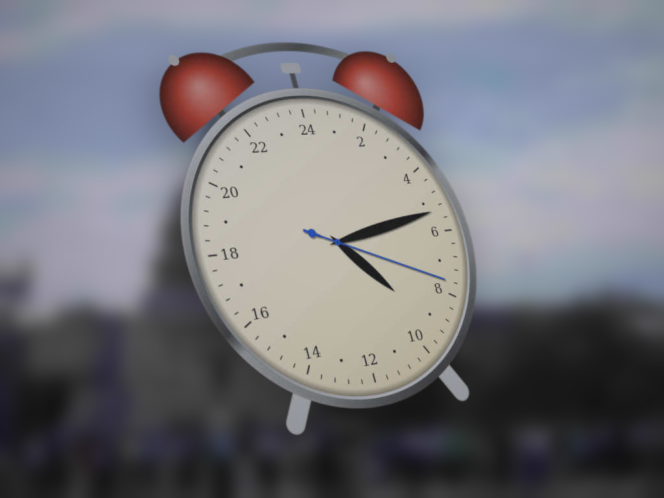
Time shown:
9,13,19
